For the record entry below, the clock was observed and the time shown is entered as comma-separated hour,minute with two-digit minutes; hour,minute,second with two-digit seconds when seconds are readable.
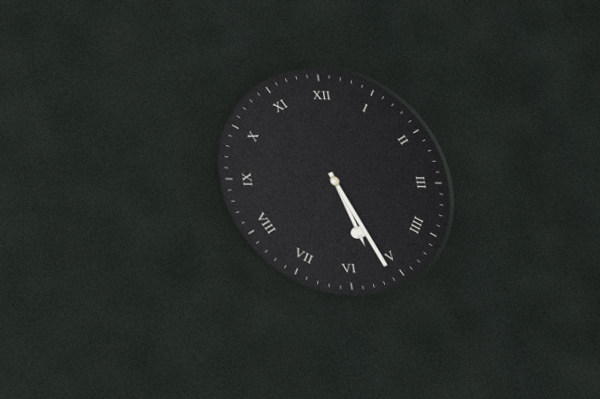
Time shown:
5,26
